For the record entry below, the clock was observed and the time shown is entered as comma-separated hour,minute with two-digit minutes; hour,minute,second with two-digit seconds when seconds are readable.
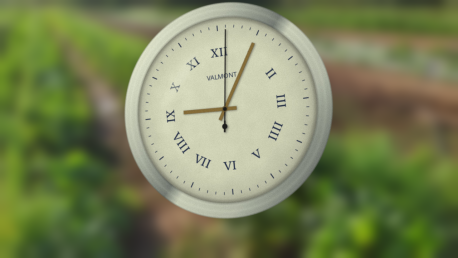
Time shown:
9,05,01
